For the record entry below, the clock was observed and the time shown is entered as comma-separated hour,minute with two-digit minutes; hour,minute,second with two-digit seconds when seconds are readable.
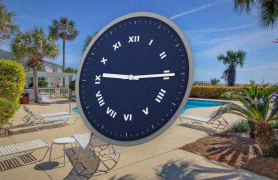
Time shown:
9,15
